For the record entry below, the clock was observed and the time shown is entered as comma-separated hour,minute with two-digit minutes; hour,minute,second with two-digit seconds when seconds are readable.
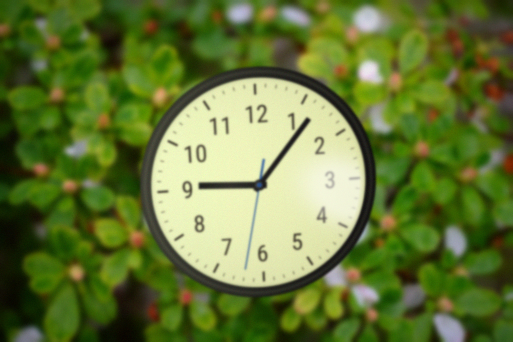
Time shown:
9,06,32
